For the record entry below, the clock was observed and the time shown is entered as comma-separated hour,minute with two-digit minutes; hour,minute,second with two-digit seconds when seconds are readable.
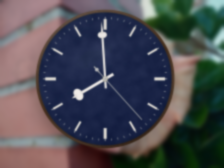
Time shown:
7,59,23
